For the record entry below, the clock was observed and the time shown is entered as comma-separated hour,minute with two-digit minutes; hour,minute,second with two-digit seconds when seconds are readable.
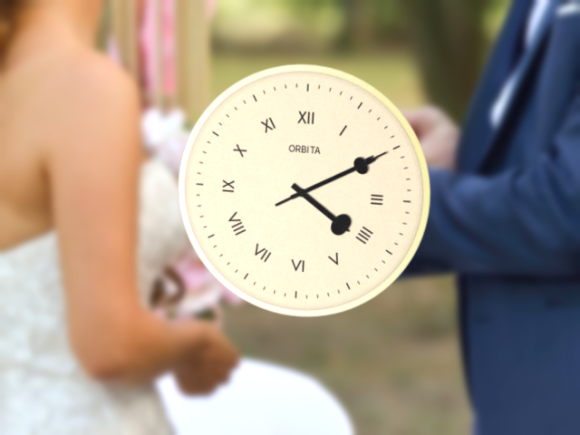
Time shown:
4,10,10
